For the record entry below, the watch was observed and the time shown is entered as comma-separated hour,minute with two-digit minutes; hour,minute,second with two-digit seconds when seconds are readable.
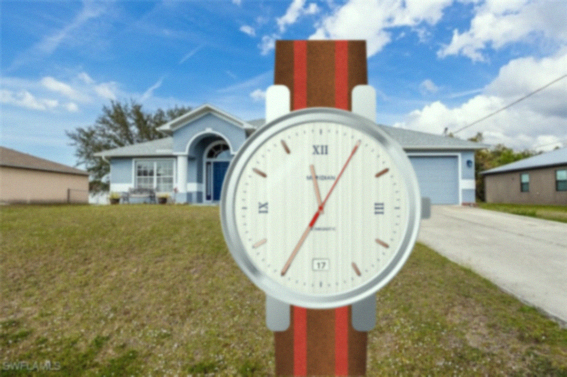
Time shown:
11,35,05
